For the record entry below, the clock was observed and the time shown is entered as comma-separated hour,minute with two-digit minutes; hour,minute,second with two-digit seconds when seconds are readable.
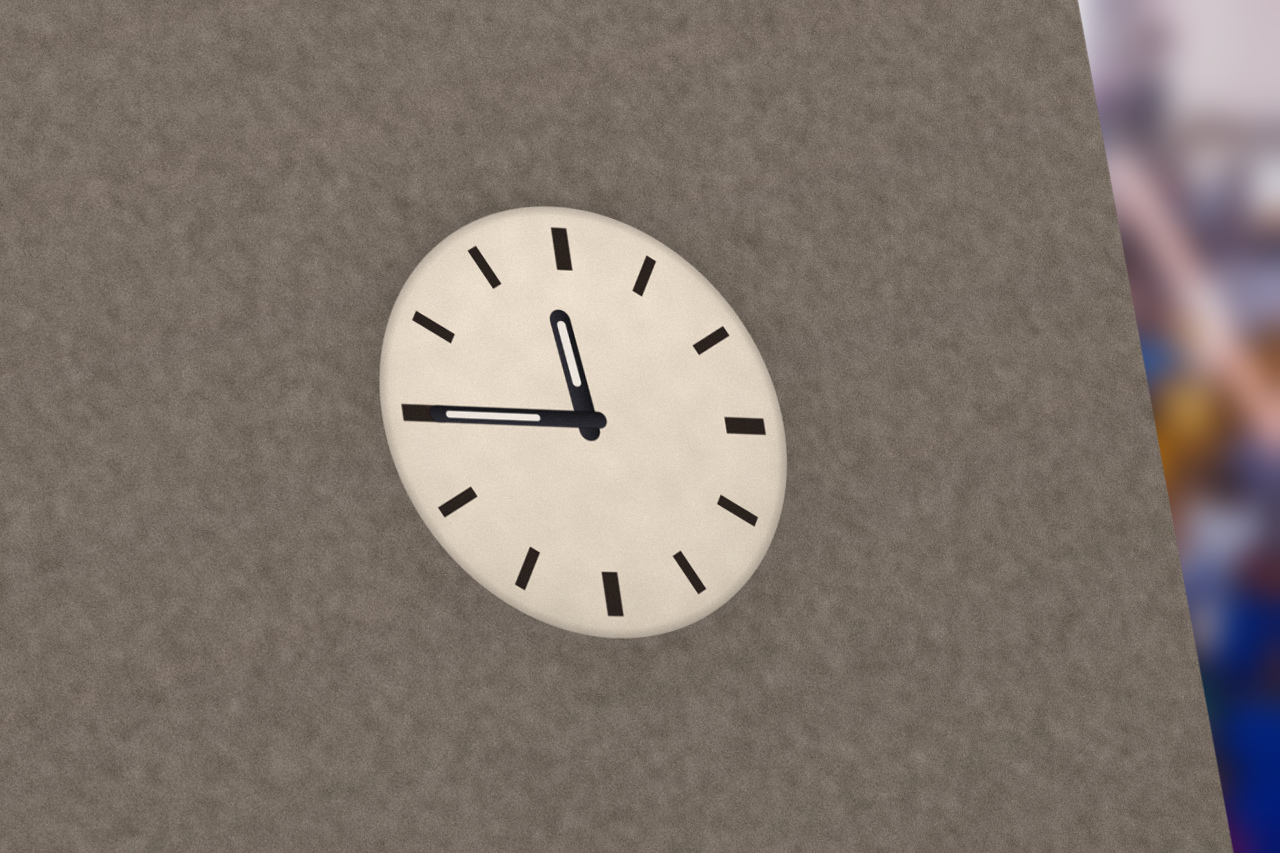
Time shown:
11,45
